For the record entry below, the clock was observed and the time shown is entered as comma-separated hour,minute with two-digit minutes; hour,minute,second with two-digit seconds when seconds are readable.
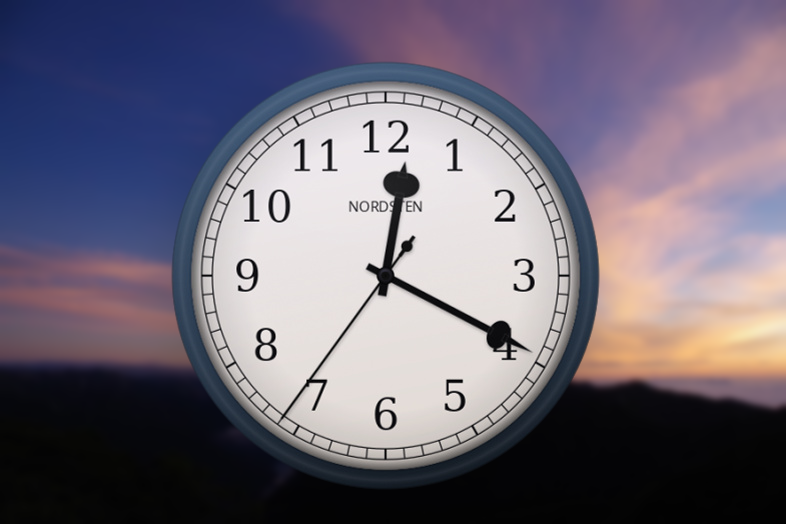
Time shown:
12,19,36
